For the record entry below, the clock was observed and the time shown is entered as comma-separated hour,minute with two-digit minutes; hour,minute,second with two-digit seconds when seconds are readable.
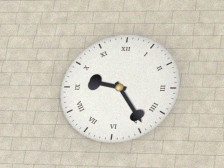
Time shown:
9,24
